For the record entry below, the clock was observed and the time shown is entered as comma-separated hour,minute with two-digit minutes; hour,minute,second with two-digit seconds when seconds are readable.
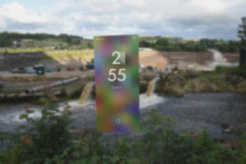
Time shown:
2,55
